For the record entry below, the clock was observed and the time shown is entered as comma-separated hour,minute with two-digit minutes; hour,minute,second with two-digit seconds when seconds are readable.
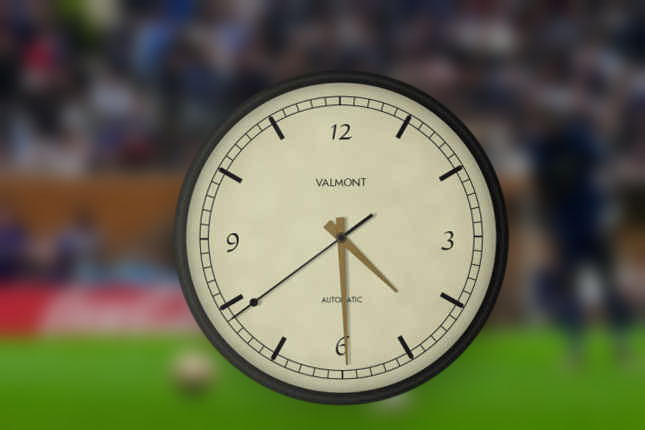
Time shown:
4,29,39
